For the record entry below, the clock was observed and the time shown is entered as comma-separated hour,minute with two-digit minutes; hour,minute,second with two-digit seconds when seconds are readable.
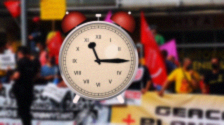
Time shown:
11,15
